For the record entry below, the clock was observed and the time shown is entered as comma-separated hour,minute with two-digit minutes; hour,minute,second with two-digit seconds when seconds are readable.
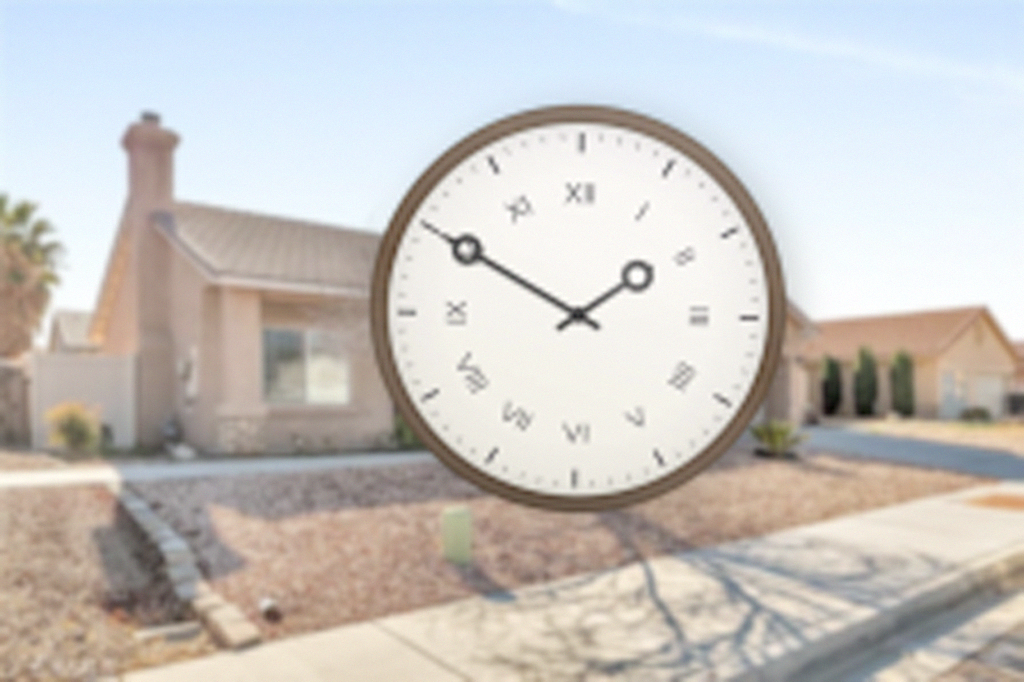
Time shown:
1,50
